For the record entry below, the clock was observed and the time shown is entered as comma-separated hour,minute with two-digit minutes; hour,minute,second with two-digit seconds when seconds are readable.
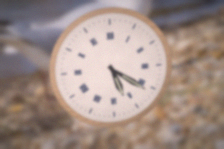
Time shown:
5,21
